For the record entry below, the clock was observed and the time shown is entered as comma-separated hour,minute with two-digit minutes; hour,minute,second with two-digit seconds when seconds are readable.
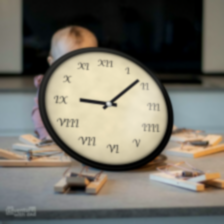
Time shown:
9,08
